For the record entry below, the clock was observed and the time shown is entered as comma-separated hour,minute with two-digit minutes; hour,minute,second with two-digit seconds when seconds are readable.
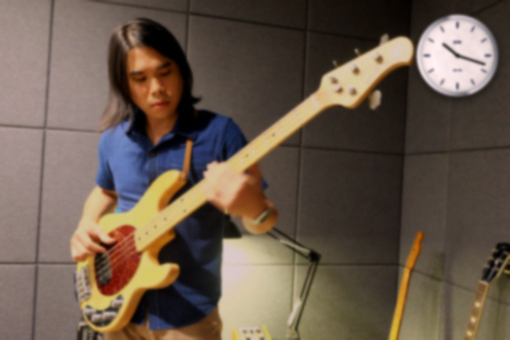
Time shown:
10,18
